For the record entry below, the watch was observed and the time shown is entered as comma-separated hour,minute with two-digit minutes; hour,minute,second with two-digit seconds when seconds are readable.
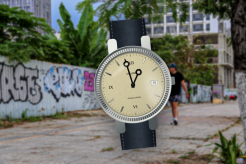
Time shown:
12,58
